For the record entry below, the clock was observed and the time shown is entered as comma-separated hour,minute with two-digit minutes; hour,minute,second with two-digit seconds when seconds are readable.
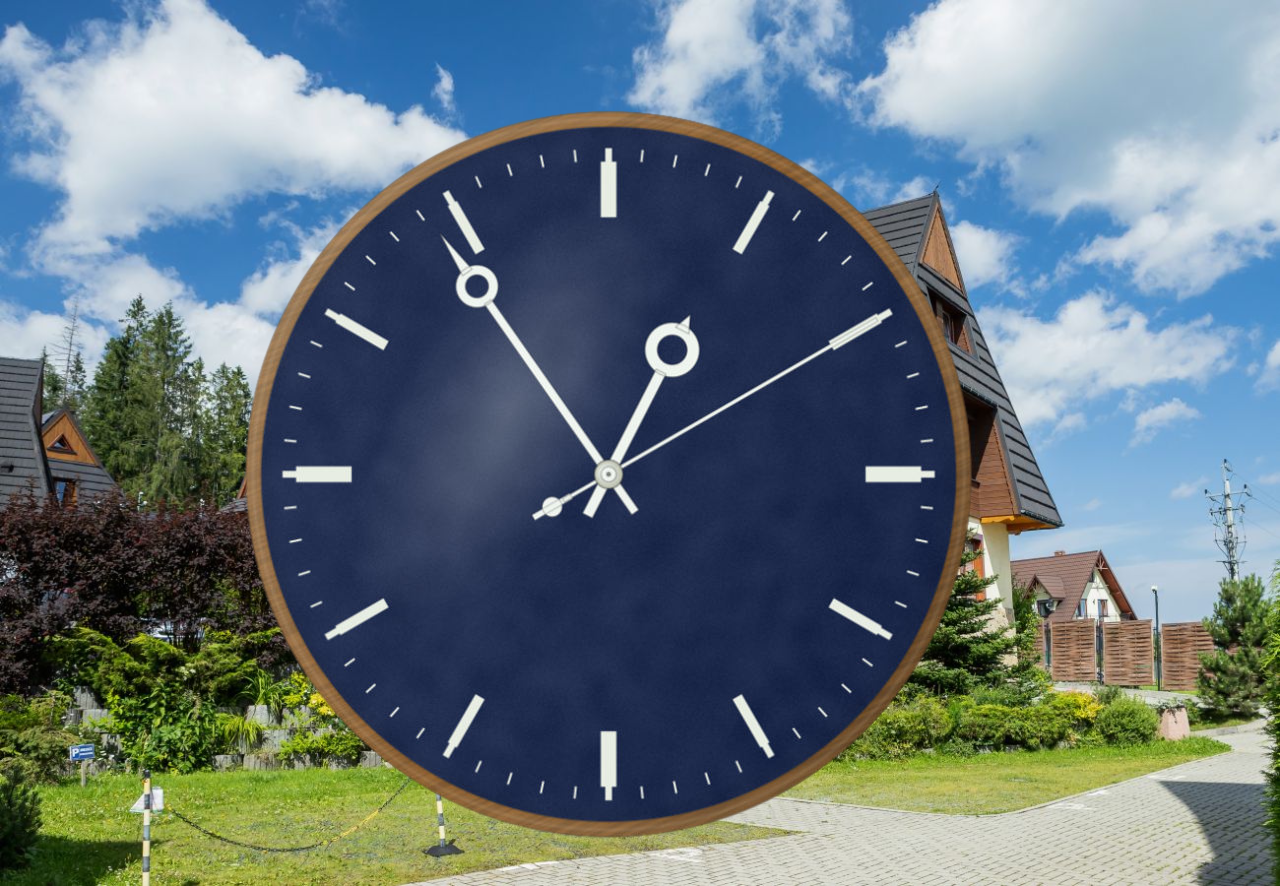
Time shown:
12,54,10
